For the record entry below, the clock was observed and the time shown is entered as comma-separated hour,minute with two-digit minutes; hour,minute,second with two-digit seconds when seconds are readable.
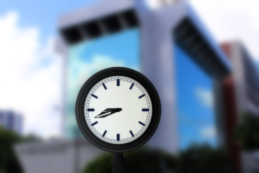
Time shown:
8,42
